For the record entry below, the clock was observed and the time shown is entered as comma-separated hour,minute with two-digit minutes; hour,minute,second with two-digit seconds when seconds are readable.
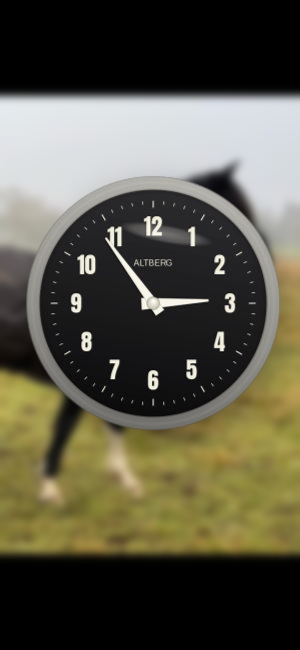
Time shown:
2,54
